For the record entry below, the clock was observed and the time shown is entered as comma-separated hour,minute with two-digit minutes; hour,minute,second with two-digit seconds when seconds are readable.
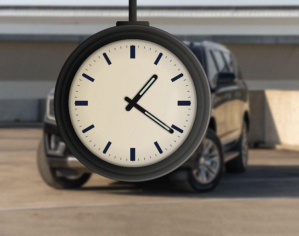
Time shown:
1,21
